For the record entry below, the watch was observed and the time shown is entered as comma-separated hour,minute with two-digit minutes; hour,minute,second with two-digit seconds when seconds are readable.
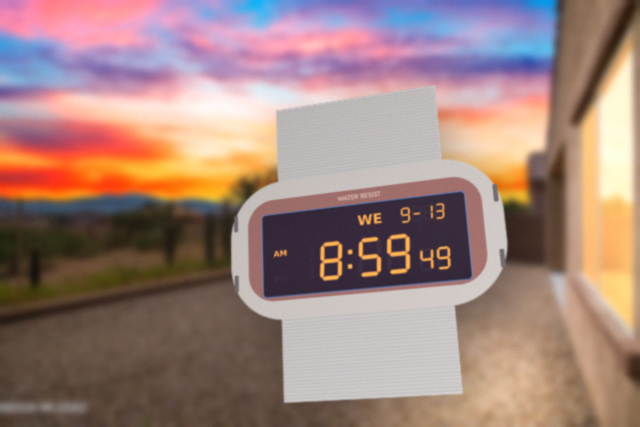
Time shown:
8,59,49
